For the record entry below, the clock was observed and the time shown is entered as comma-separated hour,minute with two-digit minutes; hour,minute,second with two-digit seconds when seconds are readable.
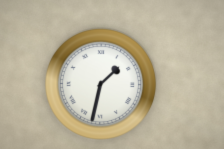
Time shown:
1,32
